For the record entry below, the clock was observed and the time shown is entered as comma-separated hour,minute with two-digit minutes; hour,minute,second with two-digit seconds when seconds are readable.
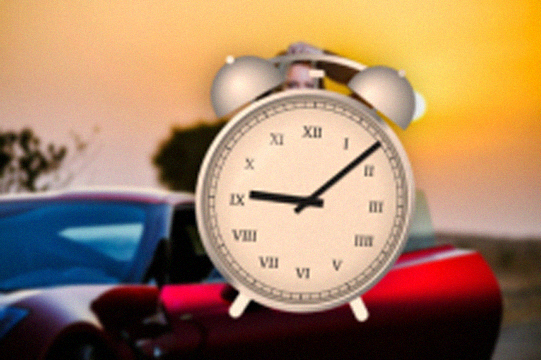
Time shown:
9,08
